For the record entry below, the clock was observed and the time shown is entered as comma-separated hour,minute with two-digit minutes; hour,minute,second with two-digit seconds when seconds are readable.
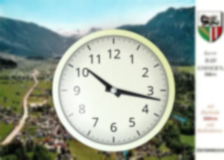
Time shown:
10,17
